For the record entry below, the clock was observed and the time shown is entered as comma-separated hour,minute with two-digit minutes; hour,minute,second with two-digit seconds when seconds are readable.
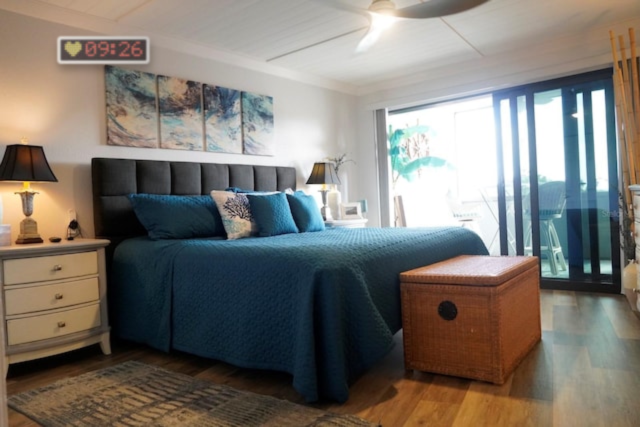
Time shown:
9,26
